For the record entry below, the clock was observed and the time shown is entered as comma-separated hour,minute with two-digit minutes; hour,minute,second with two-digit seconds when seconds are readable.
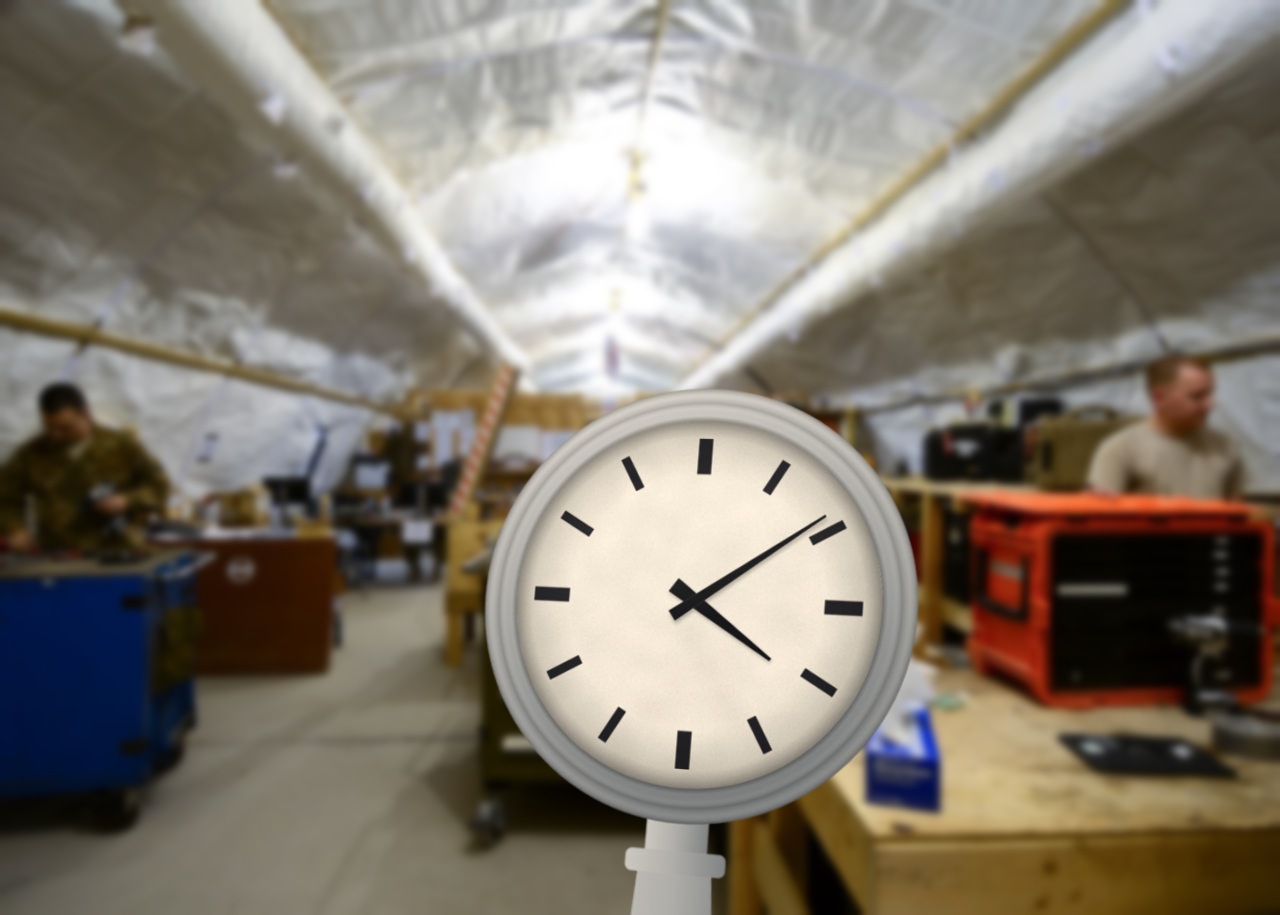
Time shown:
4,09
